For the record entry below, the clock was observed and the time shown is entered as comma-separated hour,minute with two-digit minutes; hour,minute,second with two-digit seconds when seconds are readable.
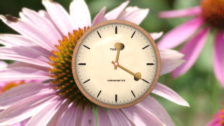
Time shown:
12,20
